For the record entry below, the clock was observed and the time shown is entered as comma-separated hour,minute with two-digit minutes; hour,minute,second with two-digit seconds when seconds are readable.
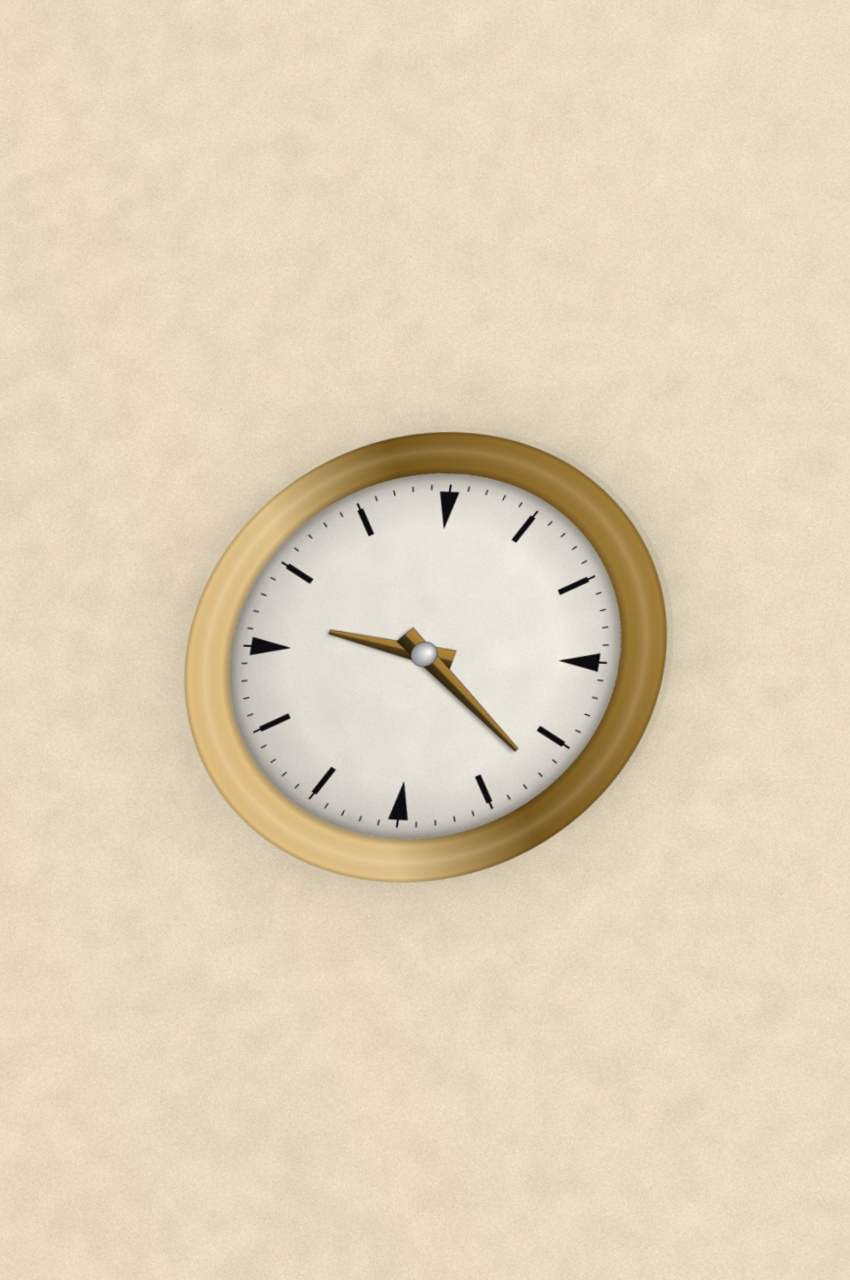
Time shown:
9,22
